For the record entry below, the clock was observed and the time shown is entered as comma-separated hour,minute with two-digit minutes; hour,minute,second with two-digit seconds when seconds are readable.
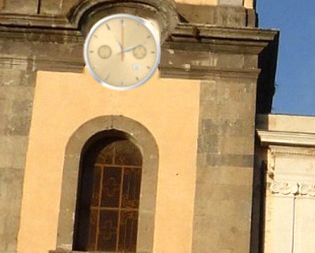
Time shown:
11,11
